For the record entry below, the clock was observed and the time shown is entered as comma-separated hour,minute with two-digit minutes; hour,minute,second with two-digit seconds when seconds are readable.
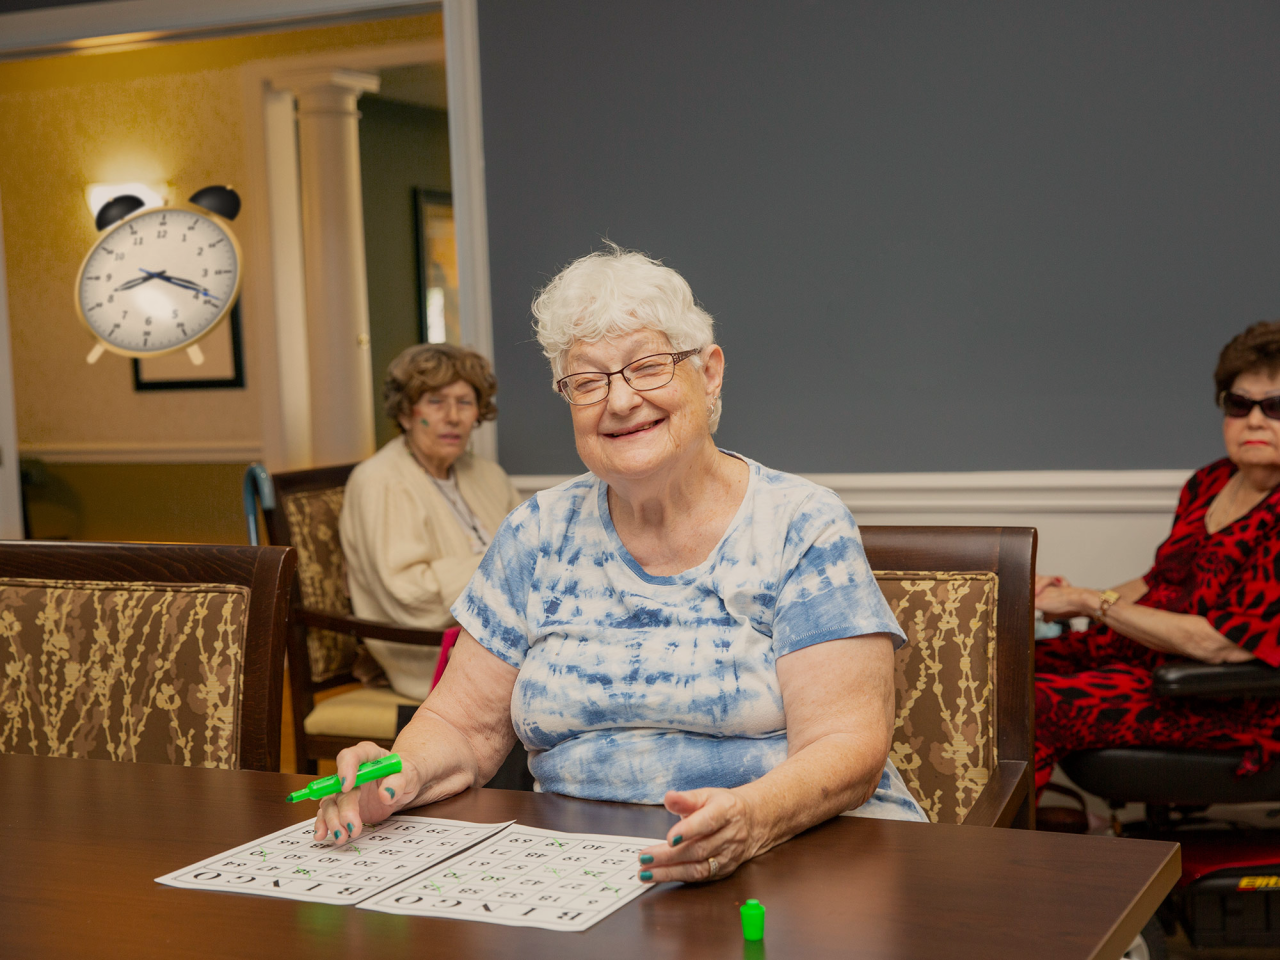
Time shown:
8,18,19
